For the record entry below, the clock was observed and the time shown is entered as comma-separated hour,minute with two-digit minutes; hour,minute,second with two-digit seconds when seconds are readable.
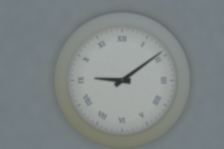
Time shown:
9,09
